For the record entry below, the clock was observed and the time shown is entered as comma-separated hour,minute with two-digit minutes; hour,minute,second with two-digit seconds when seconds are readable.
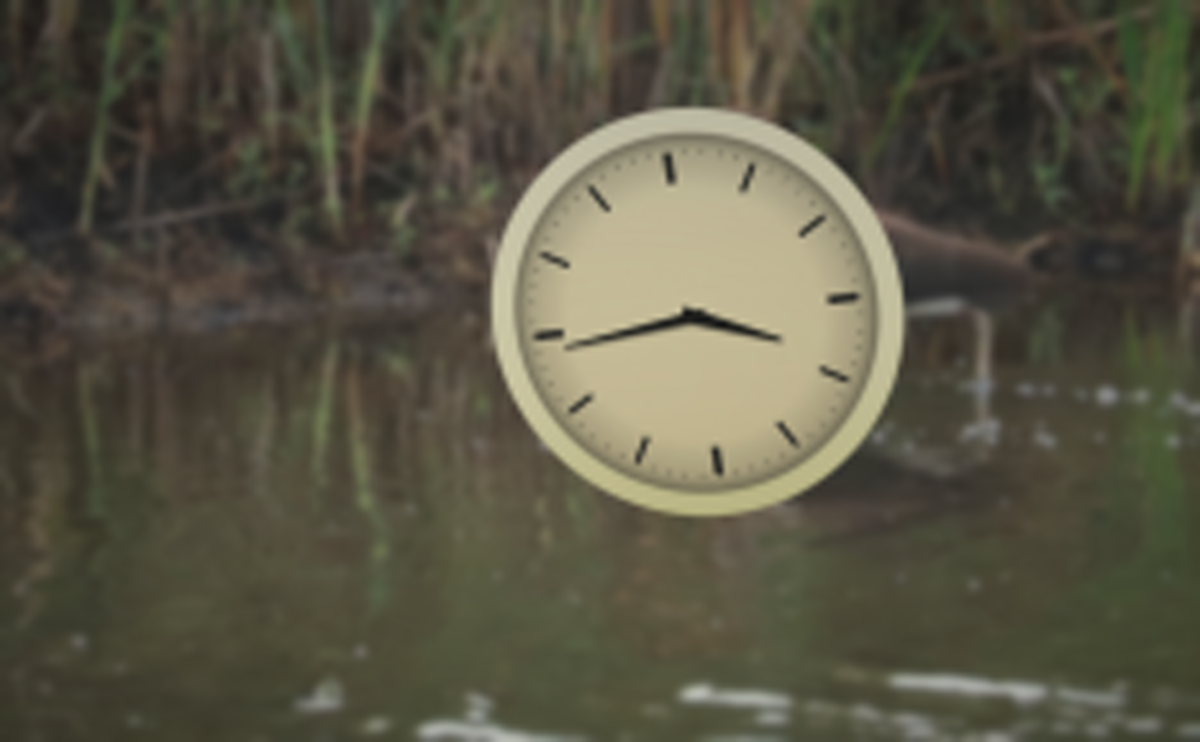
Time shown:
3,44
